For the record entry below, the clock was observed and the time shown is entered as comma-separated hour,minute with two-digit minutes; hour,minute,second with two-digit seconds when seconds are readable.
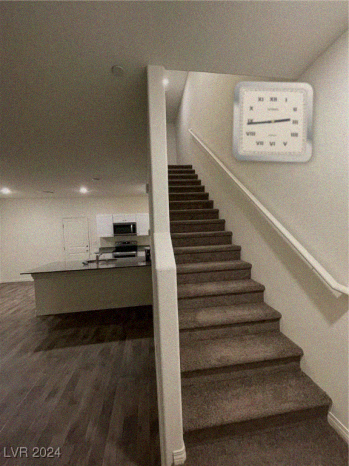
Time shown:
2,44
